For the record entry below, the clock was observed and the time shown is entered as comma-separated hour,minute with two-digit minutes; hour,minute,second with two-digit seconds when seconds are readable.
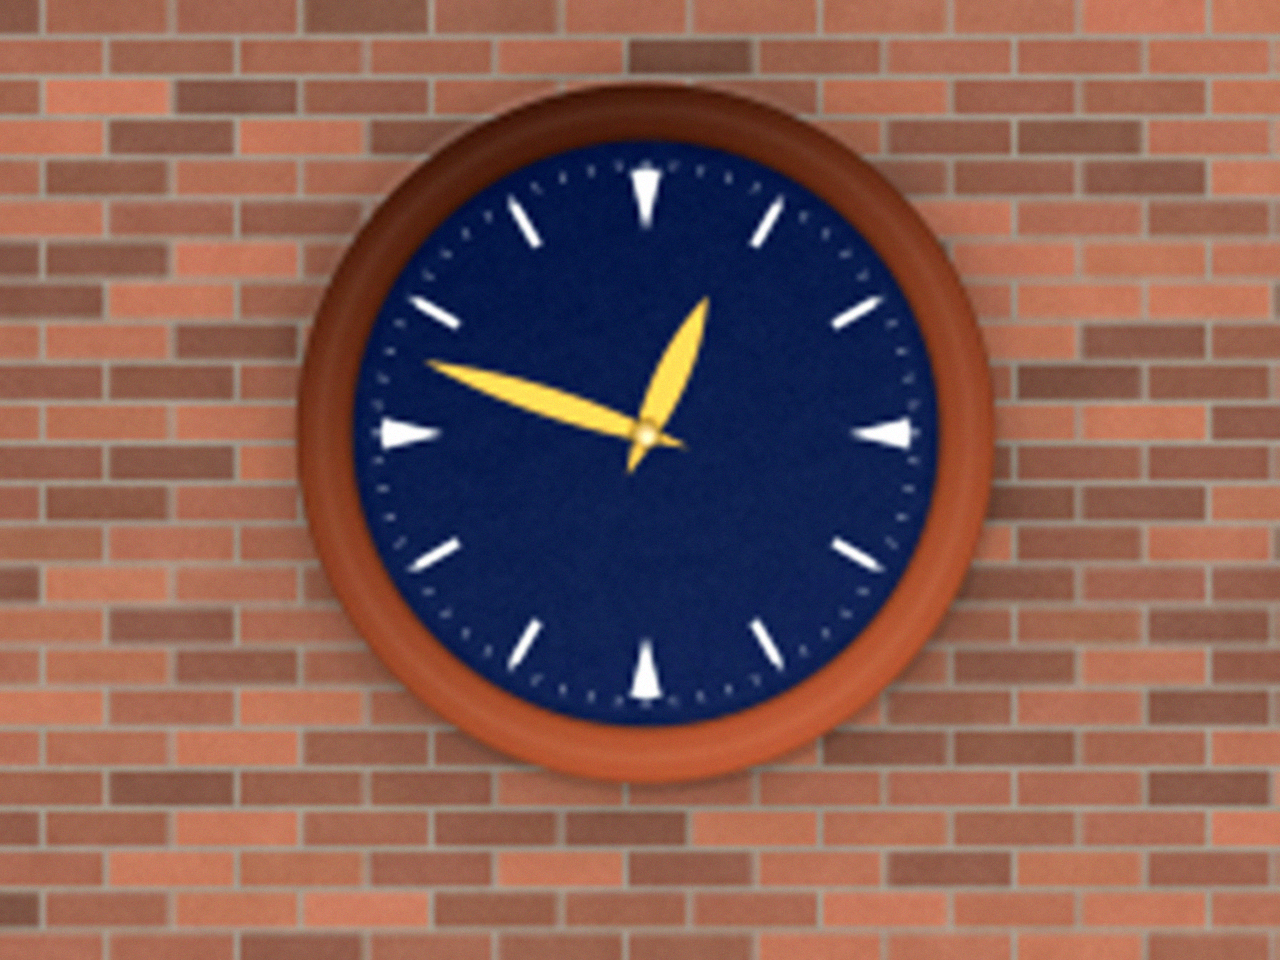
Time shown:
12,48
